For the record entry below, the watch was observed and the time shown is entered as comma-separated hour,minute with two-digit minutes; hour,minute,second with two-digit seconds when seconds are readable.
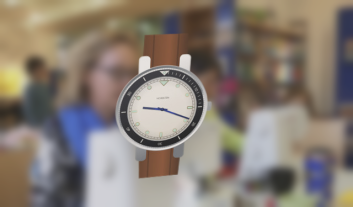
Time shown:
9,19
